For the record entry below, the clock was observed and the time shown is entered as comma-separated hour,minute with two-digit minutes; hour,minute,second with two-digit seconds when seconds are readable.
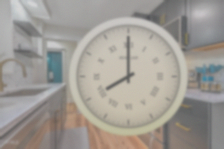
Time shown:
8,00
